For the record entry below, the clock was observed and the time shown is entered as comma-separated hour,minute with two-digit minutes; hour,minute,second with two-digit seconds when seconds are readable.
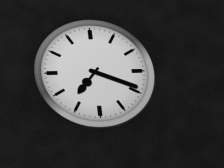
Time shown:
7,19
